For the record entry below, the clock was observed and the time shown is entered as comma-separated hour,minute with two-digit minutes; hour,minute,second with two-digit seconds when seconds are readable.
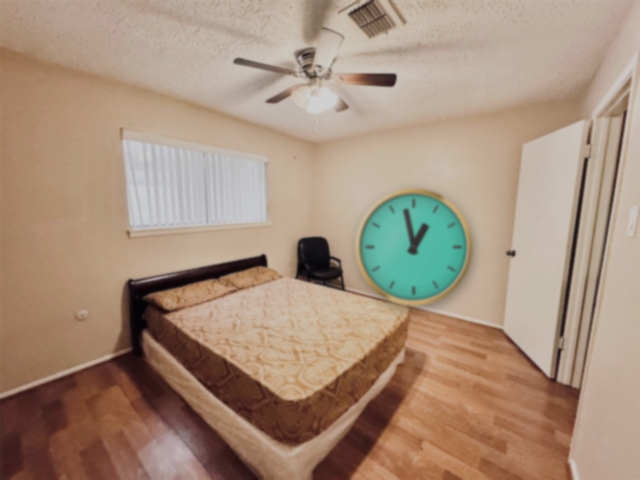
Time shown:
12,58
